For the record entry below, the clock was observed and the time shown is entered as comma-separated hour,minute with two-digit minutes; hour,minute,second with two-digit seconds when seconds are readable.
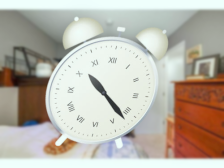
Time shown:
10,22
